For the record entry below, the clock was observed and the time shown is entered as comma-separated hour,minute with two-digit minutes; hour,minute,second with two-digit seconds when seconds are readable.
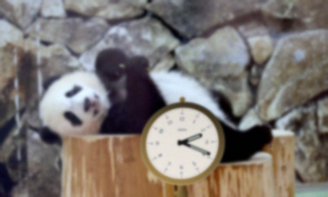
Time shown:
2,19
